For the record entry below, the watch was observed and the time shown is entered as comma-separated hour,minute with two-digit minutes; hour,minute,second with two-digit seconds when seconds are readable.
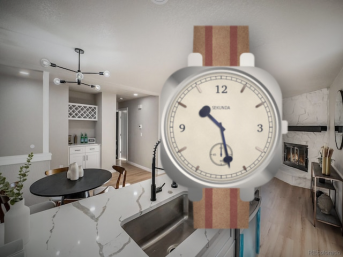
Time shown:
10,28
